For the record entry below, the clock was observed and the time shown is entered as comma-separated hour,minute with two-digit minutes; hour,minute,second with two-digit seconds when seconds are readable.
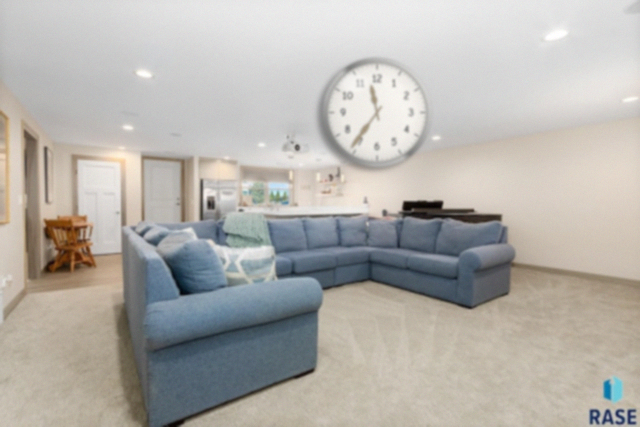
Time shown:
11,36
